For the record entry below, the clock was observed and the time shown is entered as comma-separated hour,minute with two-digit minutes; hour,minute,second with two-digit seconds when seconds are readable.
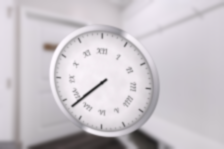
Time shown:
7,38
